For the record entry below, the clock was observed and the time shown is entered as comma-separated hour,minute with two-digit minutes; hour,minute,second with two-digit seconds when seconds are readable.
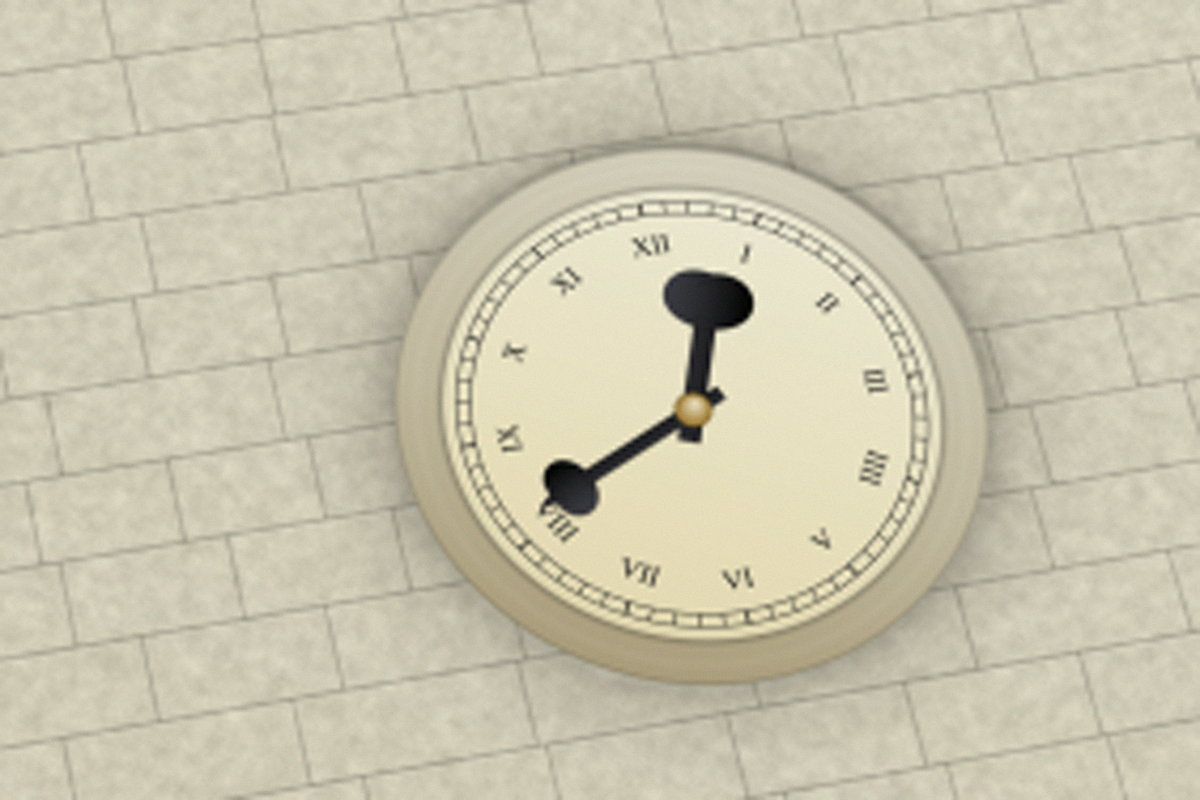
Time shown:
12,41
